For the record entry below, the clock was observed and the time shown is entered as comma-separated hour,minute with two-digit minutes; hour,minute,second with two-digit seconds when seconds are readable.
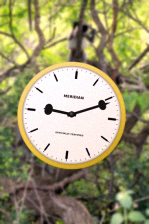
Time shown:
9,11
